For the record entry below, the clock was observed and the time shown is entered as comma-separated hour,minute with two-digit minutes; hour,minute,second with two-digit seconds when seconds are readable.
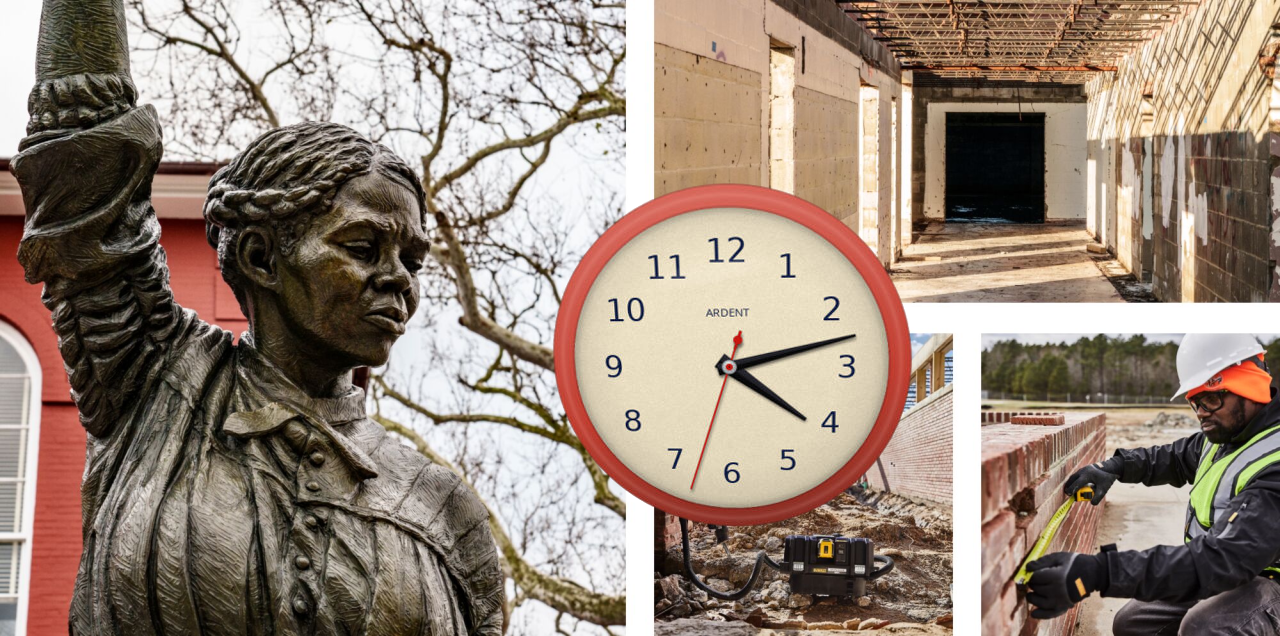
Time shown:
4,12,33
